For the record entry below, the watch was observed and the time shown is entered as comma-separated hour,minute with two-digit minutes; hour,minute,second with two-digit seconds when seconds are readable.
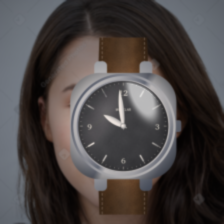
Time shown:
9,59
